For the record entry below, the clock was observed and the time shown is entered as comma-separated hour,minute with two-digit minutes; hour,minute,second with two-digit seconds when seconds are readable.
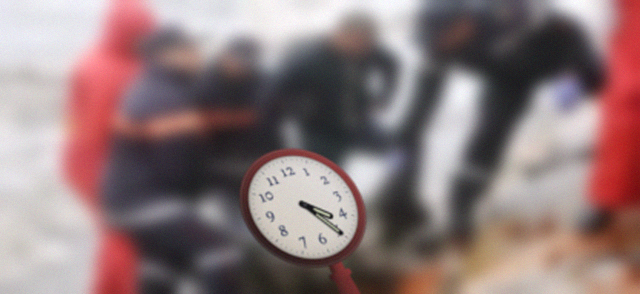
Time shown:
4,25
